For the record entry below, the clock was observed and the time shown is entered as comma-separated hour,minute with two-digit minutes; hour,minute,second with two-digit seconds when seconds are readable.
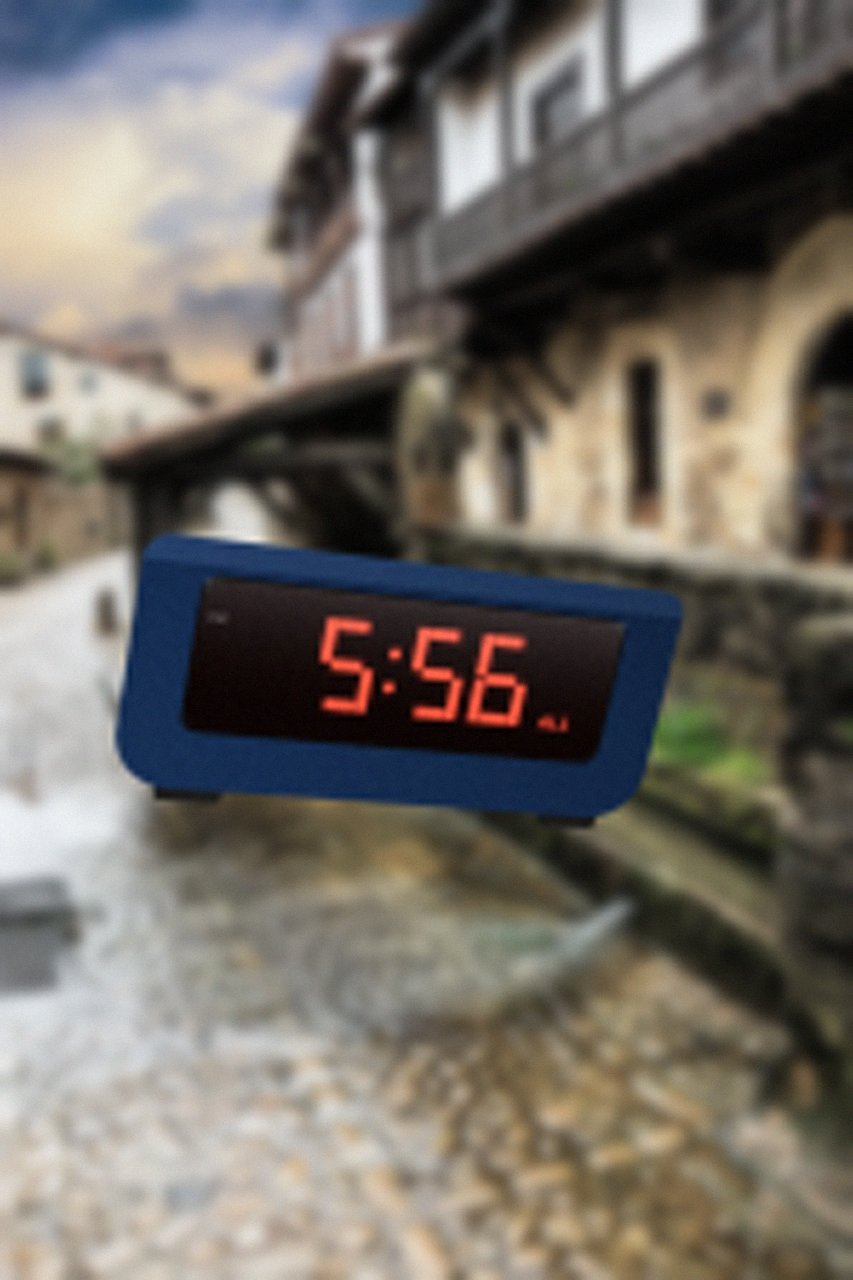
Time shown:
5,56
